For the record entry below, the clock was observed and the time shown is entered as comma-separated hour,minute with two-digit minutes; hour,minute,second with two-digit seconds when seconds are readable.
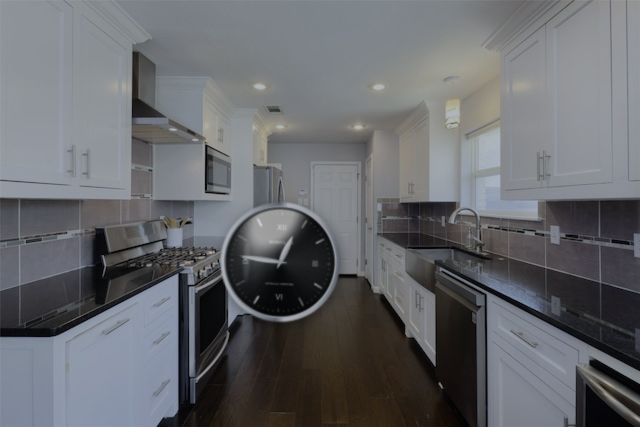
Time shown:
12,46
